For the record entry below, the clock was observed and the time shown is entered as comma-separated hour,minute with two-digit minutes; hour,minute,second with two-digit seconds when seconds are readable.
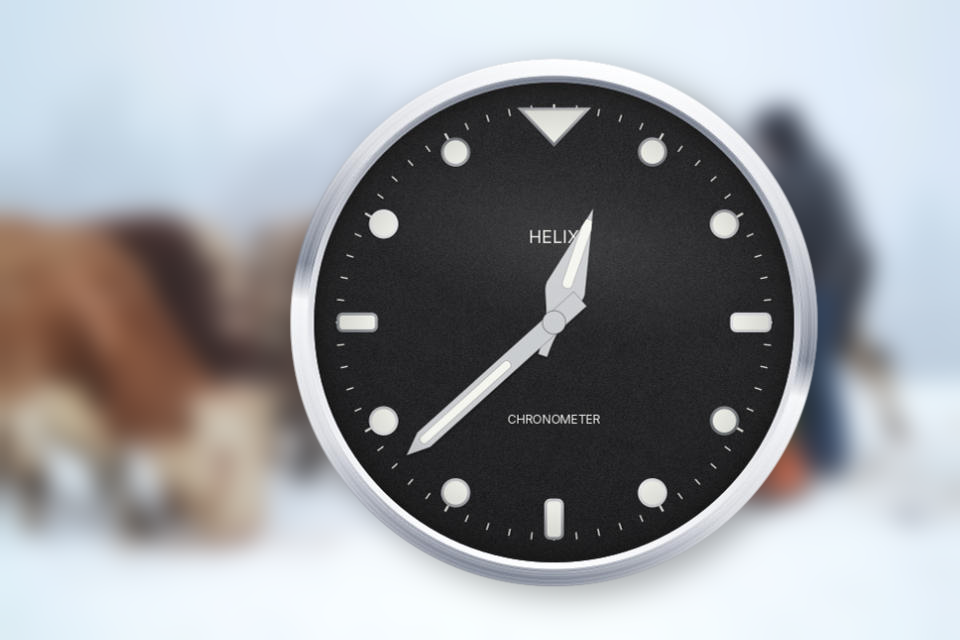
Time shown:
12,38
